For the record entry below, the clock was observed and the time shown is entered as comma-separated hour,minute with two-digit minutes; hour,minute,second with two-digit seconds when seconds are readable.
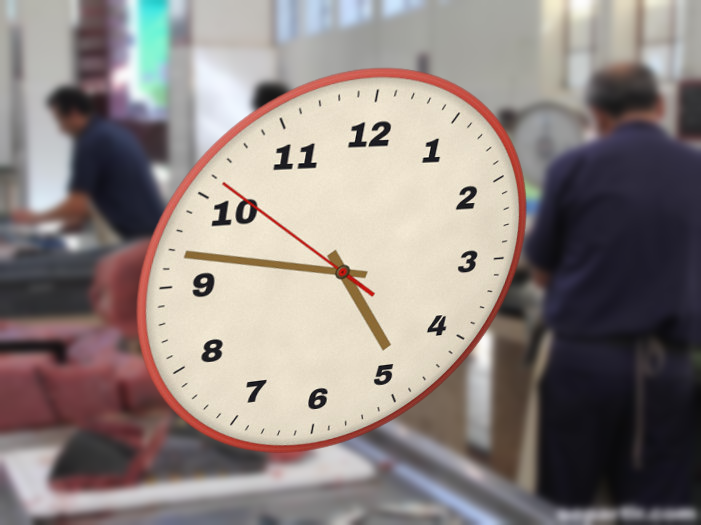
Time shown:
4,46,51
